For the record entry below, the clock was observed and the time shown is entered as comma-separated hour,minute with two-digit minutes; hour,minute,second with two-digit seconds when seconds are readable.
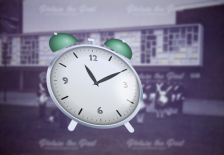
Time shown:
11,10
